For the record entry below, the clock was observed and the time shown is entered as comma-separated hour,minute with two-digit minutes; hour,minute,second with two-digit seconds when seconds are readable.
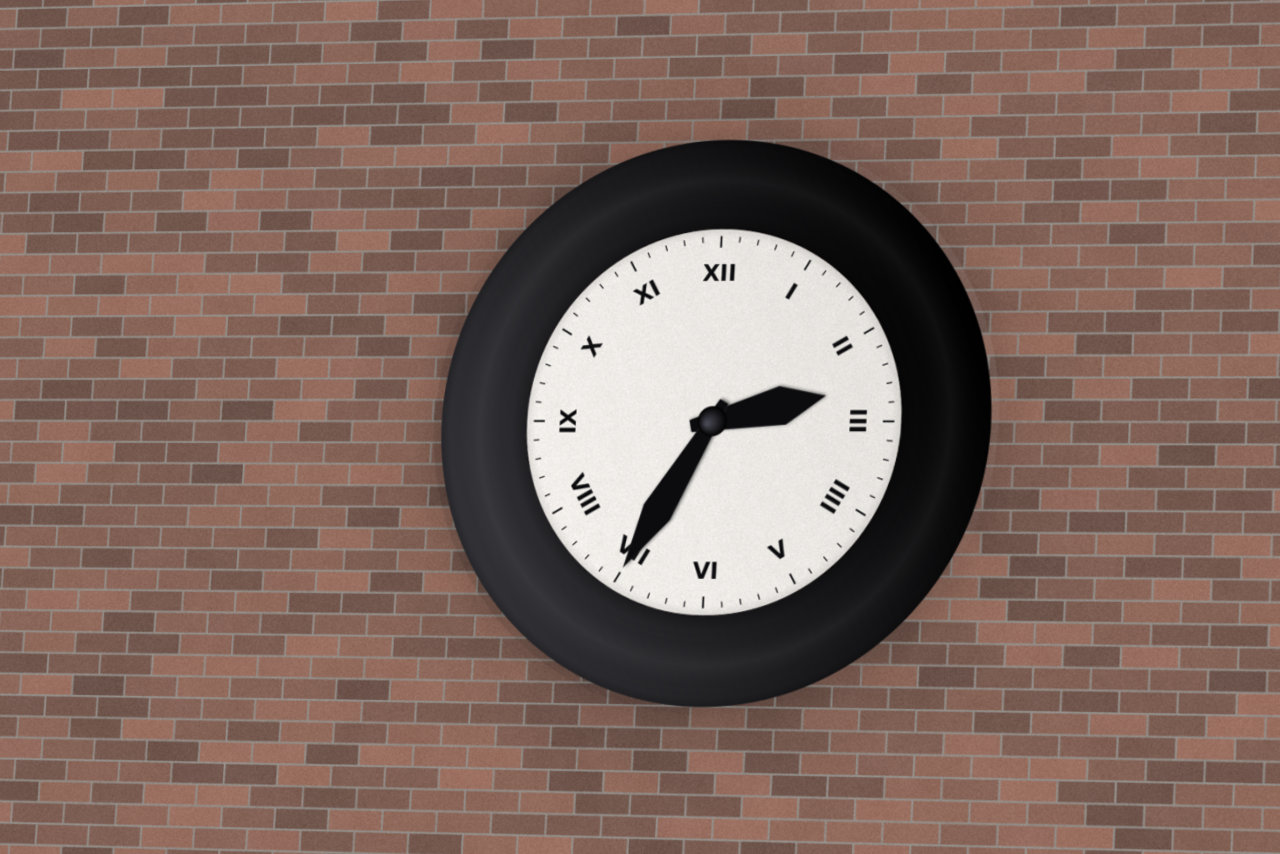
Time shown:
2,35
